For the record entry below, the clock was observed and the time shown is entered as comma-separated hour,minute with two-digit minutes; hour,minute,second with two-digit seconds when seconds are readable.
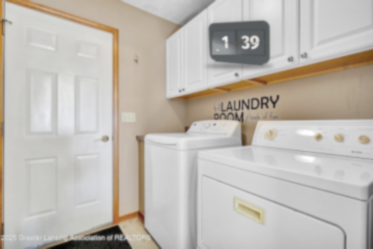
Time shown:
1,39
